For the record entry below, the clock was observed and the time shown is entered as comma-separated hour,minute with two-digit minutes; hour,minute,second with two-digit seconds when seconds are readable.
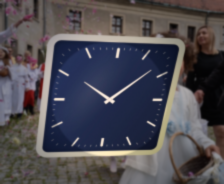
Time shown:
10,08
